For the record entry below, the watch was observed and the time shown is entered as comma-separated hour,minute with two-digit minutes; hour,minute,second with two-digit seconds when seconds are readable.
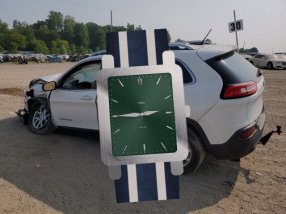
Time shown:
2,45
